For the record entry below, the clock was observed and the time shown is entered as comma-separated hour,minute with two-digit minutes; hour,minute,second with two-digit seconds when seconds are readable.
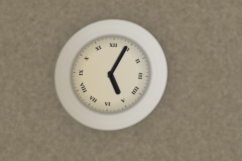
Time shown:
5,04
